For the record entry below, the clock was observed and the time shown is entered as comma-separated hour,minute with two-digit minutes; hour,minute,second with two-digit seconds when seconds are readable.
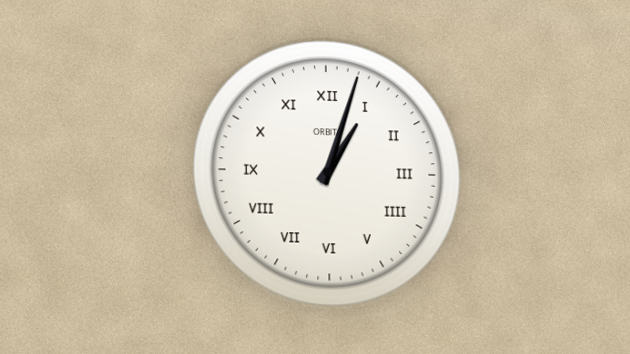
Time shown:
1,03
